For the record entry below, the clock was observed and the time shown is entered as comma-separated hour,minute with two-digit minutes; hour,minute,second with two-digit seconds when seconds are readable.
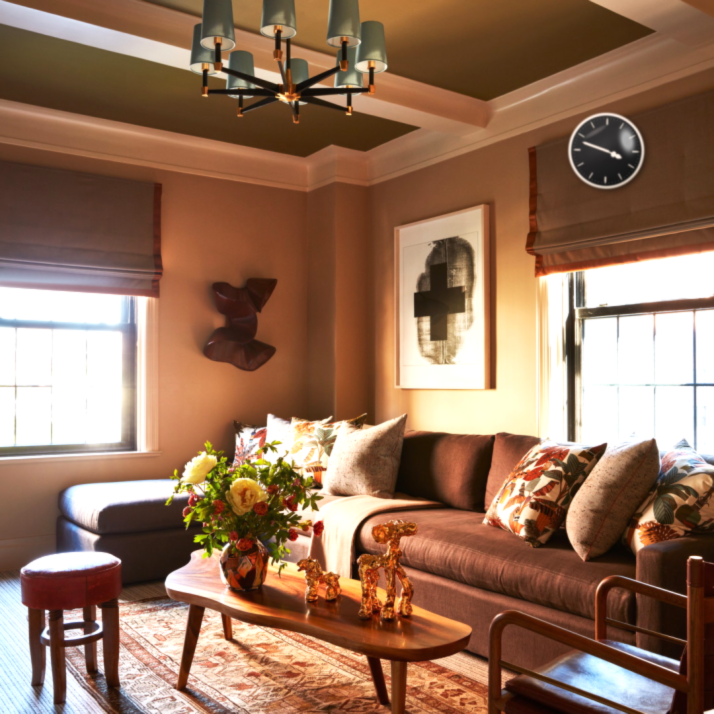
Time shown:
3,48
